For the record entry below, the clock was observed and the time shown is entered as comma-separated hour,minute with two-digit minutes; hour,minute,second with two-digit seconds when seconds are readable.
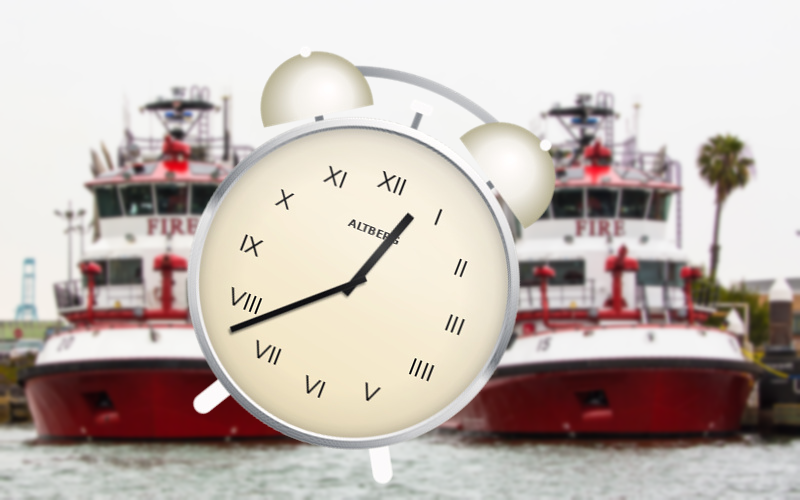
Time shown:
12,38
